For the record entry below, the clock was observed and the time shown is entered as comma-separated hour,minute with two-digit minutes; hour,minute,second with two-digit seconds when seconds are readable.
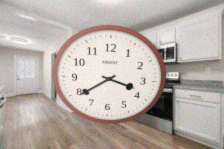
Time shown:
3,39
